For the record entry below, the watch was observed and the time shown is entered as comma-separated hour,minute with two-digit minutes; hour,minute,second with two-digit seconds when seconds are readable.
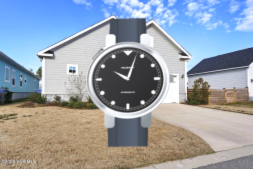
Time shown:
10,03
